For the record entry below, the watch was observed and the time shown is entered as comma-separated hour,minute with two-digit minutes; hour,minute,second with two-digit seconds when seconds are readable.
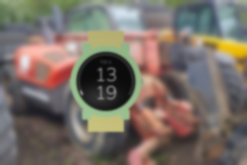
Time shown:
13,19
